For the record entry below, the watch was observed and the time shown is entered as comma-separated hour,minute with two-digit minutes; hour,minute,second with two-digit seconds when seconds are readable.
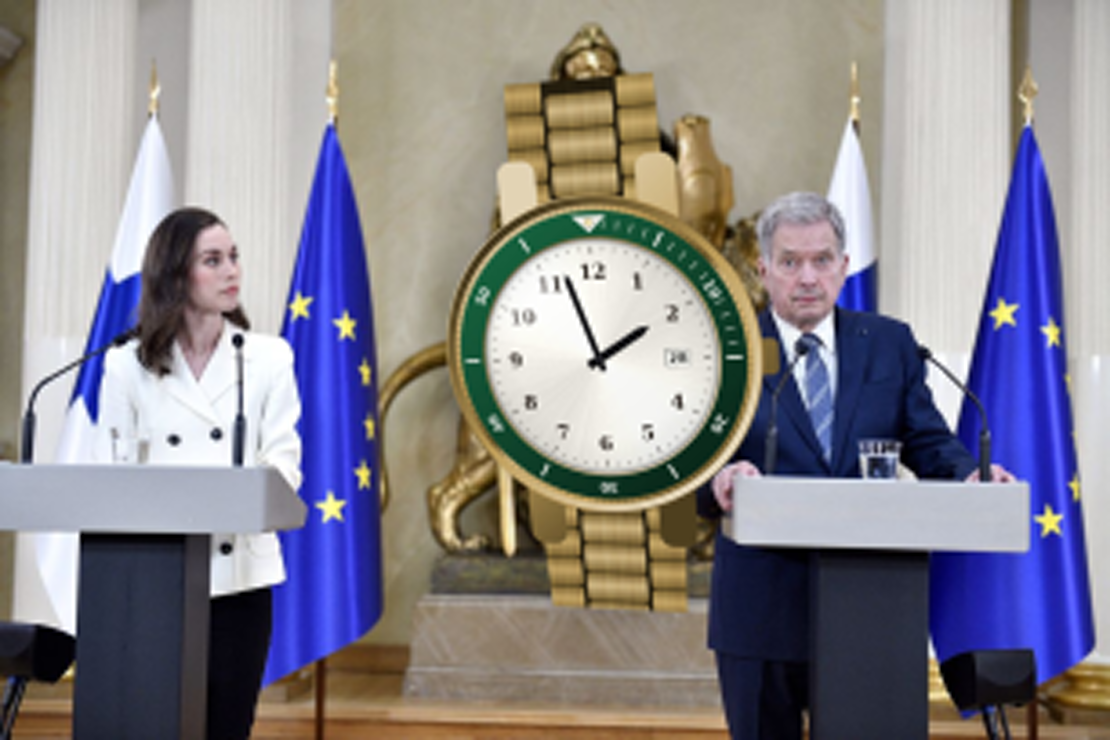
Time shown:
1,57
